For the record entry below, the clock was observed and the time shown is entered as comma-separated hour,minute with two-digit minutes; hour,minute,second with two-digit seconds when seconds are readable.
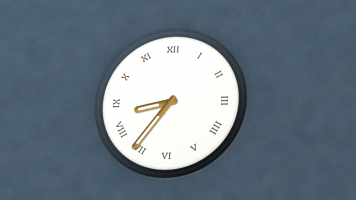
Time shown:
8,36
